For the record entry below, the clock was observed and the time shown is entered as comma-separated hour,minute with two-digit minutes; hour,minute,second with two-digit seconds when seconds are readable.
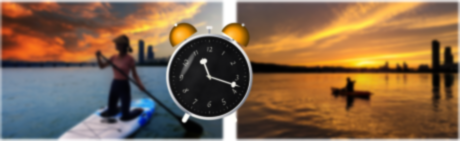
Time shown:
11,18
